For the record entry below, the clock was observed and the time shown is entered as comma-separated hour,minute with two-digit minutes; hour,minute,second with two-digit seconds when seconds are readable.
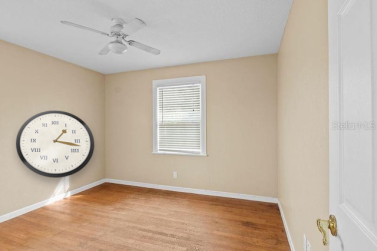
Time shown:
1,17
